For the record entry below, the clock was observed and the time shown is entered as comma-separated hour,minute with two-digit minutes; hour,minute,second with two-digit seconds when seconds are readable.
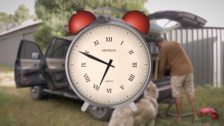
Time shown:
6,49
